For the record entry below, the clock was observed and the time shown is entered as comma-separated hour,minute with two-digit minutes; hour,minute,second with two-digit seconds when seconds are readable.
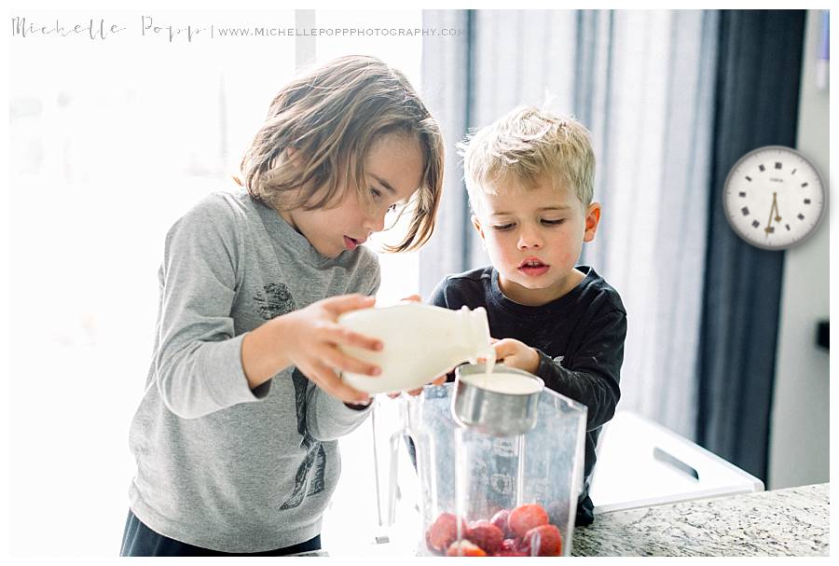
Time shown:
5,31
